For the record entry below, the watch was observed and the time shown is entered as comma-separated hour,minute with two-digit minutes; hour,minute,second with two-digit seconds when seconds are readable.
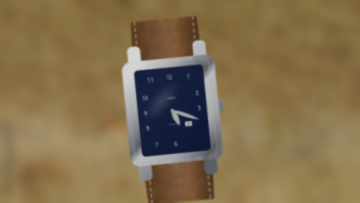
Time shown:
5,19
